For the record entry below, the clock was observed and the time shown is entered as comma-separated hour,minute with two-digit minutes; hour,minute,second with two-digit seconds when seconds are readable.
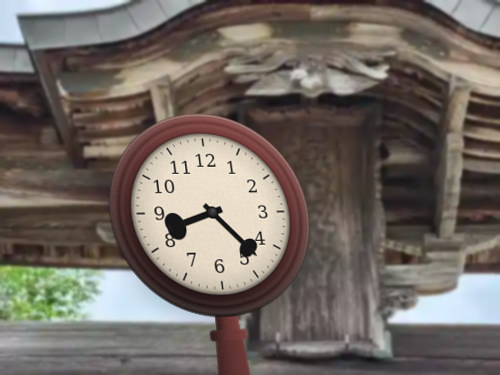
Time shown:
8,23
